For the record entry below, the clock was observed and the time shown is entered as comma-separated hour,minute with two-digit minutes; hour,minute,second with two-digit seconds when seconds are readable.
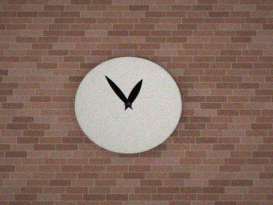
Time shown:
12,54
